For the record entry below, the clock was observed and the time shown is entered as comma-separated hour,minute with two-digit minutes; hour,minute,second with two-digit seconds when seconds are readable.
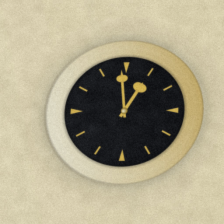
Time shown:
12,59
